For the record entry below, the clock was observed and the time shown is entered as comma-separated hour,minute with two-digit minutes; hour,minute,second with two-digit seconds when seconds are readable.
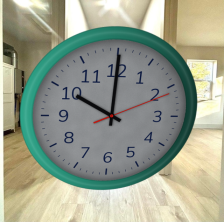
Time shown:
10,00,11
